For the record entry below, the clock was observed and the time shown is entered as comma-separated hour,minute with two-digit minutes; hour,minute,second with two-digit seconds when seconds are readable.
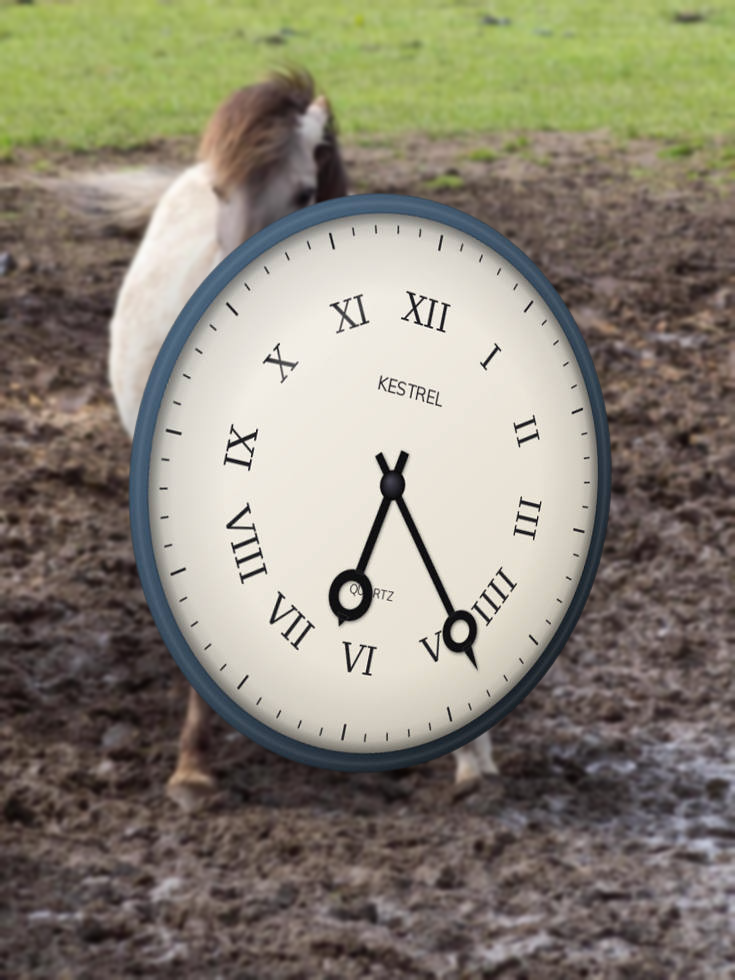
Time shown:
6,23
